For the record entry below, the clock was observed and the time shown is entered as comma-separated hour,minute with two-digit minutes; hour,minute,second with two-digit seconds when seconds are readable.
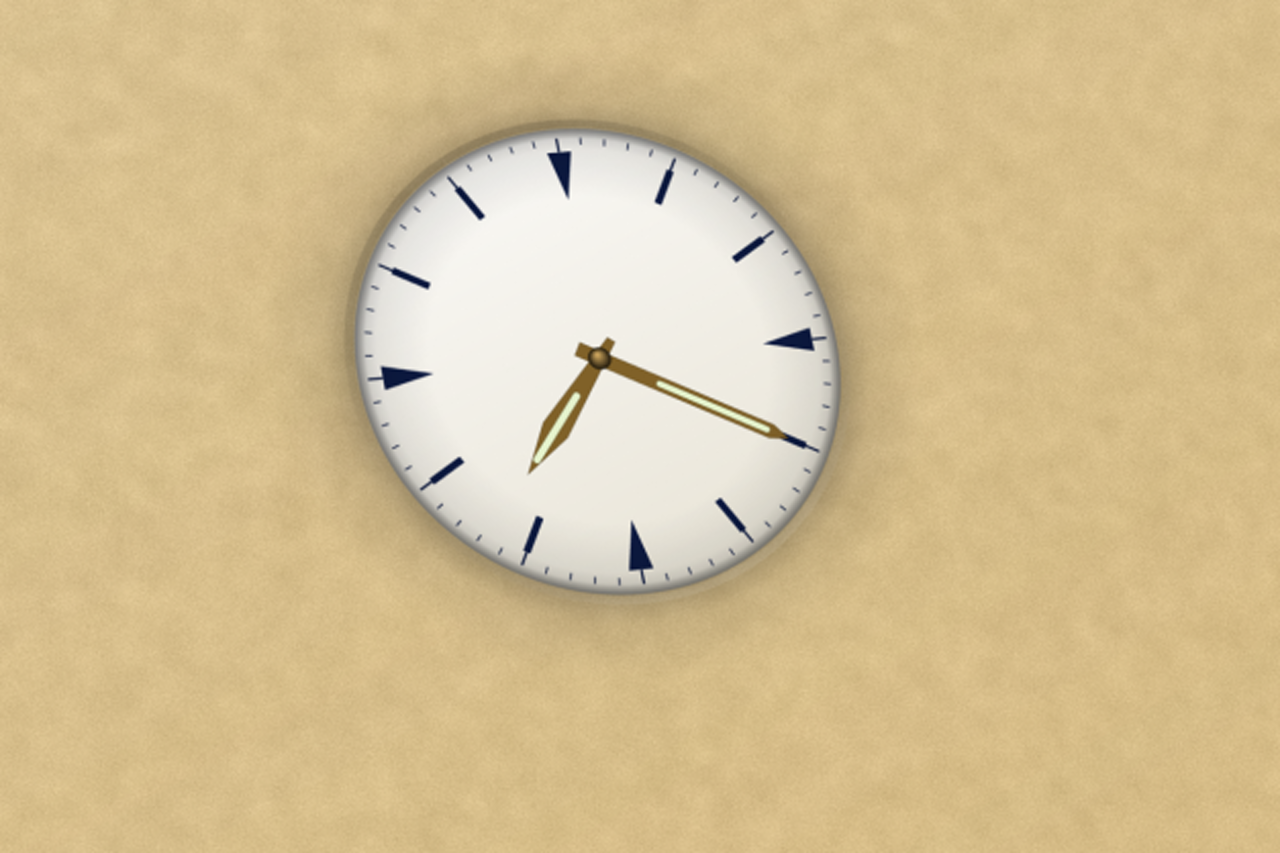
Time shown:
7,20
